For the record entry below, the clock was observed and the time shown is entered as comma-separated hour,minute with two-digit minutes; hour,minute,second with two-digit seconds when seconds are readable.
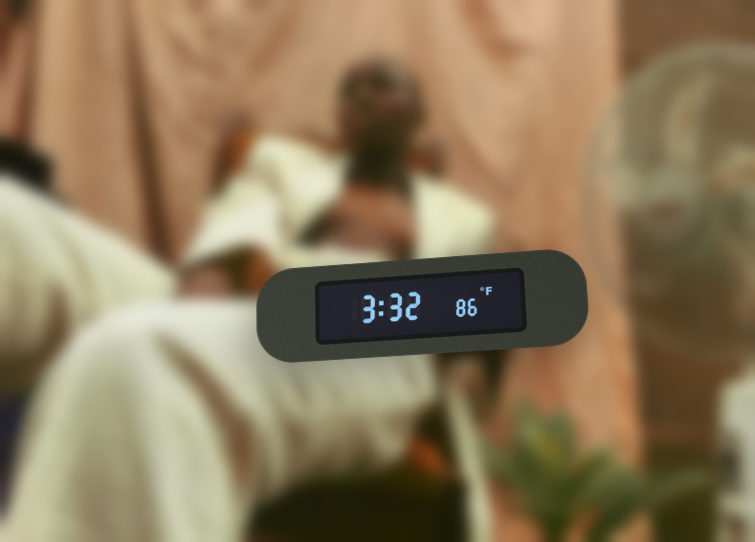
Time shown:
3,32
